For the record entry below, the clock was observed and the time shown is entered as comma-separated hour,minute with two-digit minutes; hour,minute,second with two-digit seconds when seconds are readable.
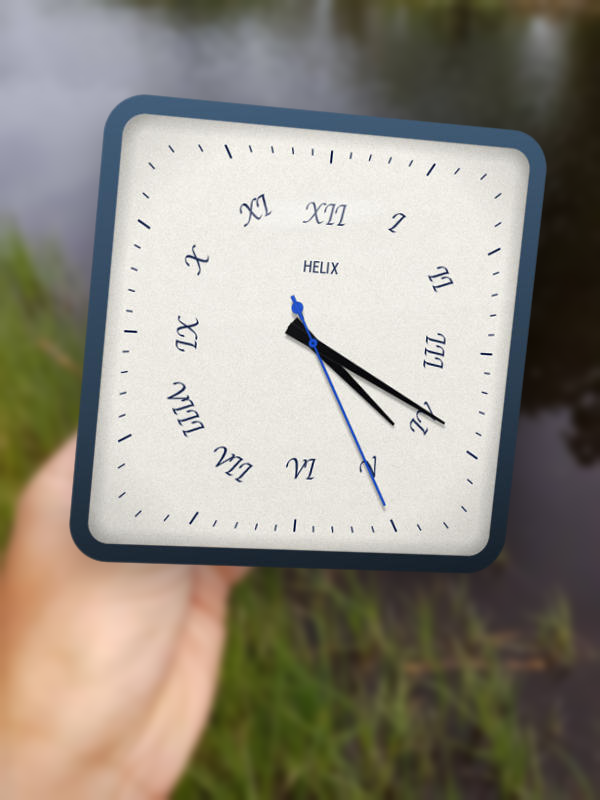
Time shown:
4,19,25
